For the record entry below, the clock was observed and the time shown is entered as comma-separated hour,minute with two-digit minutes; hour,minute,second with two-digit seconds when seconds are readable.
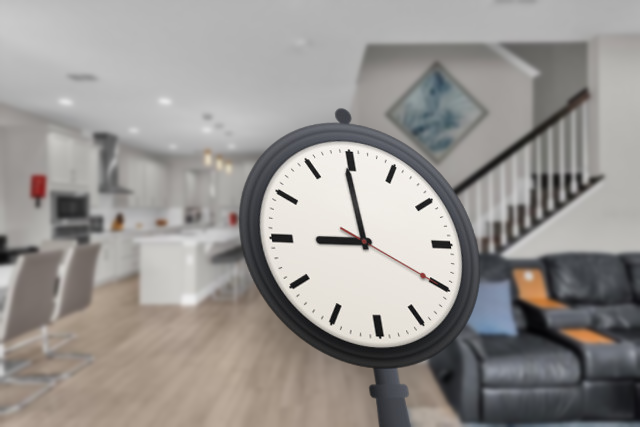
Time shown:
8,59,20
